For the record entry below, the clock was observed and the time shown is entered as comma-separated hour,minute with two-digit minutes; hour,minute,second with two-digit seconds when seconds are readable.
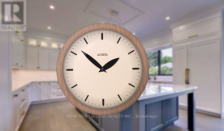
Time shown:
1,52
